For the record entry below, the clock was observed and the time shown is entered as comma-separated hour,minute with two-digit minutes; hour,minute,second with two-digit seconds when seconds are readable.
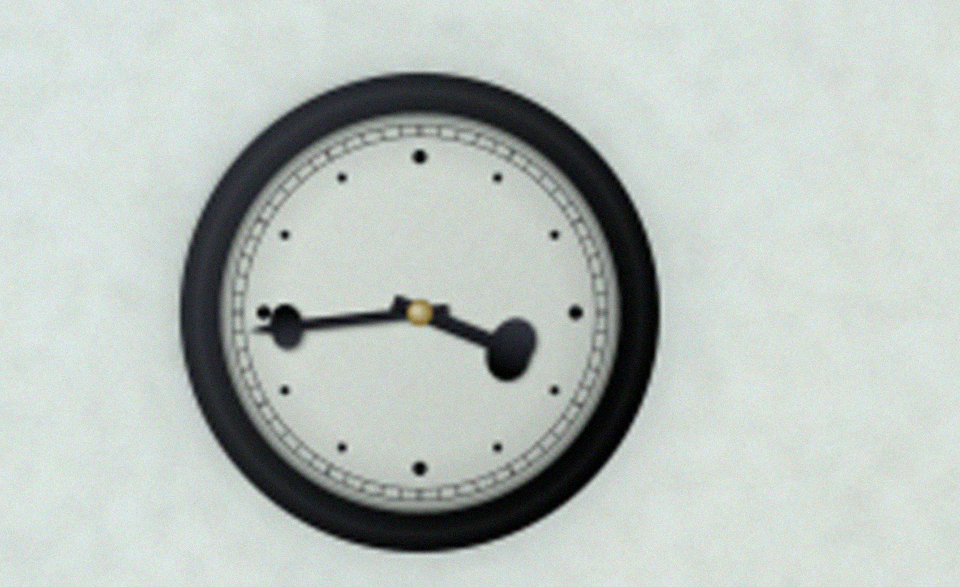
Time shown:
3,44
